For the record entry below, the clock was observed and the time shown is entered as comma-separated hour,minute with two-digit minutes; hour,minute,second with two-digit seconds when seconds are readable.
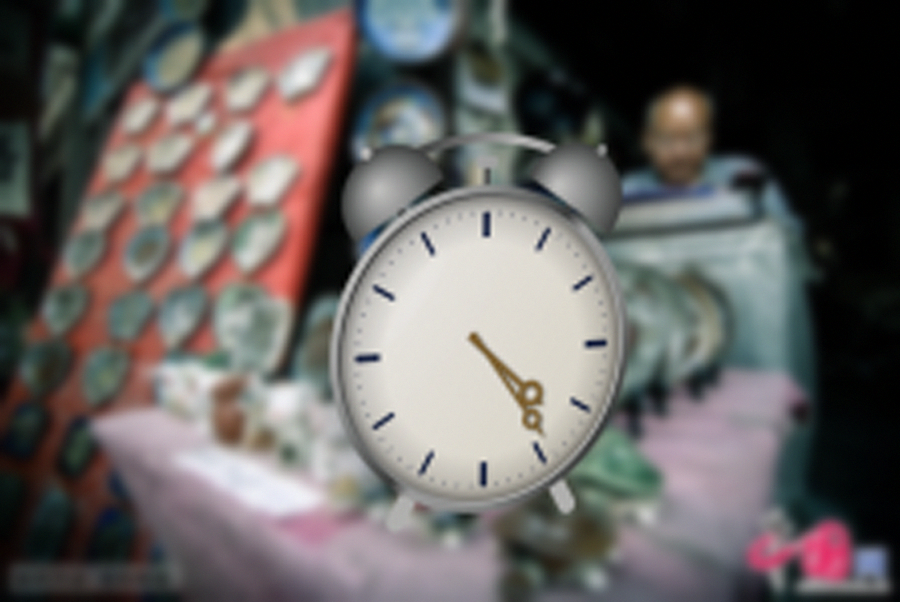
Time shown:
4,24
